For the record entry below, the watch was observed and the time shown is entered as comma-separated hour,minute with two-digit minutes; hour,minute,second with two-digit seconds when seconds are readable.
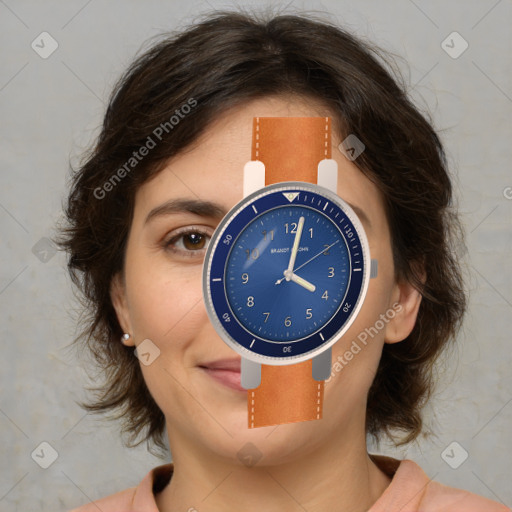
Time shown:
4,02,10
